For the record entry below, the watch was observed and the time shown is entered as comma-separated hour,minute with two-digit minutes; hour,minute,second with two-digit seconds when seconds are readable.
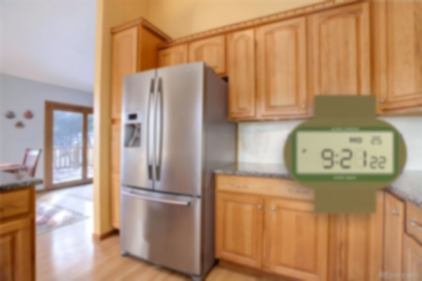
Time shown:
9,21,22
